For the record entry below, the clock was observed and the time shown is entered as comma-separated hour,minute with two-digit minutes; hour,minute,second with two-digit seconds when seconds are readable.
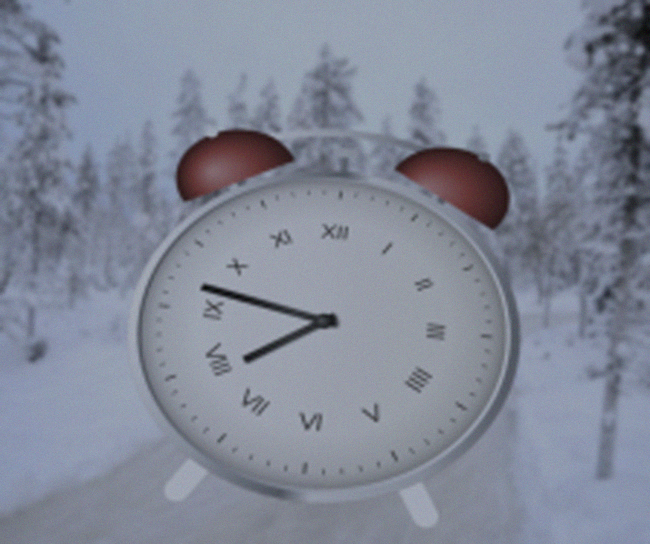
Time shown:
7,47
